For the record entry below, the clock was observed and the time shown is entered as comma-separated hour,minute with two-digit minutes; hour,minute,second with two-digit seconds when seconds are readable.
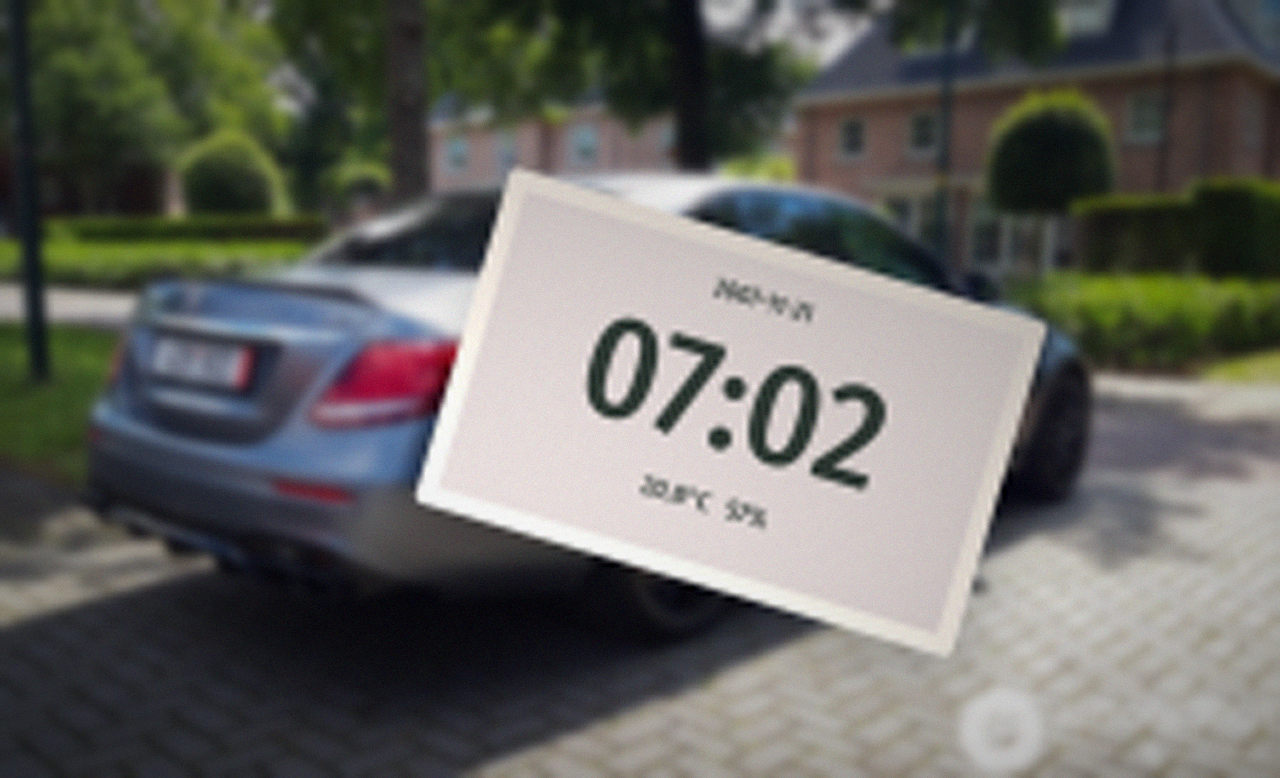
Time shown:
7,02
